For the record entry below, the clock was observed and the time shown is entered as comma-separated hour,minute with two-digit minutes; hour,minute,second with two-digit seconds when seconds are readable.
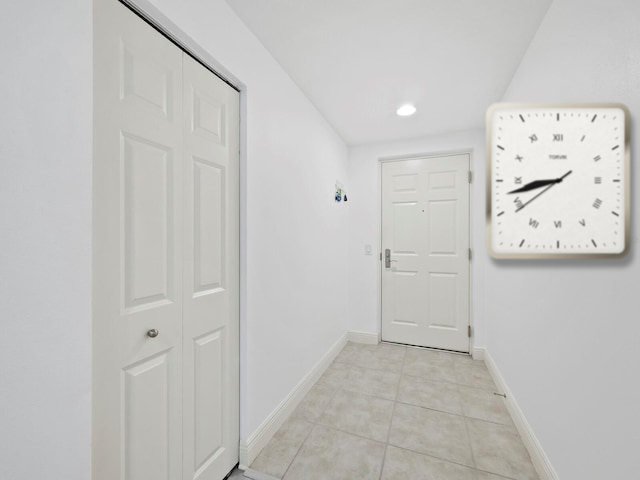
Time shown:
8,42,39
